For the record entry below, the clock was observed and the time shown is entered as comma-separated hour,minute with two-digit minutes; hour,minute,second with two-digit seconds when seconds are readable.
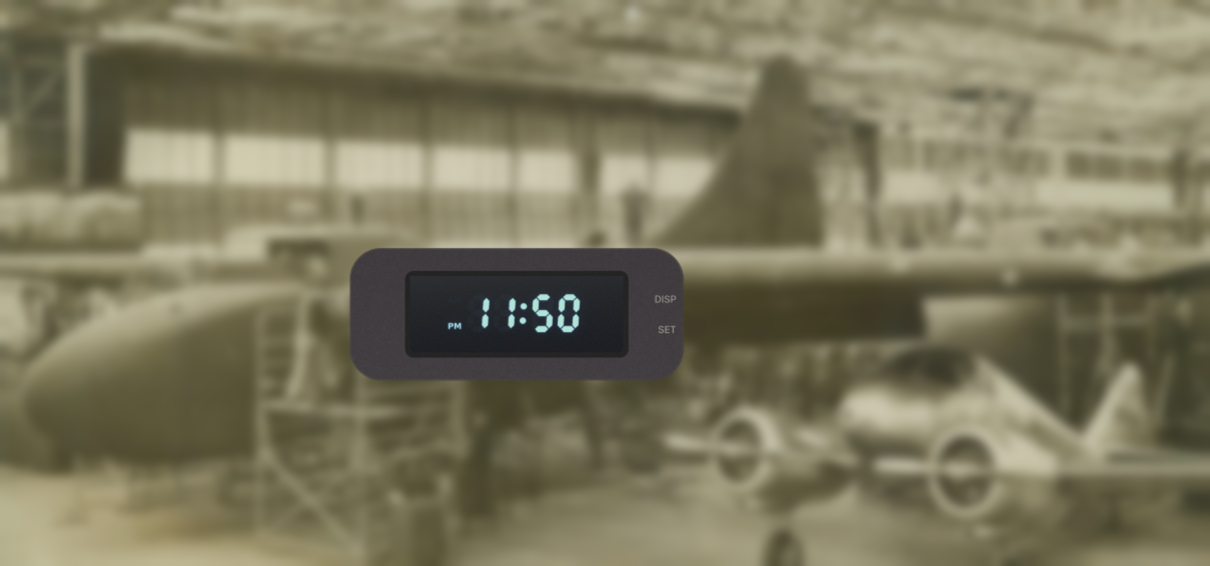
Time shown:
11,50
